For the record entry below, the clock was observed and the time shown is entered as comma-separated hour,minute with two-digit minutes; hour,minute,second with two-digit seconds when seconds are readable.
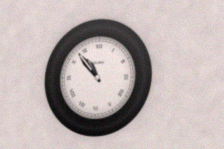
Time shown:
10,53
